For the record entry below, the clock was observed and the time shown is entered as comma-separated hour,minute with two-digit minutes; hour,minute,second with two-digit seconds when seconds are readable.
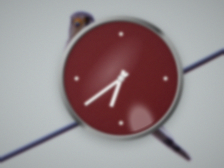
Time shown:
6,39
